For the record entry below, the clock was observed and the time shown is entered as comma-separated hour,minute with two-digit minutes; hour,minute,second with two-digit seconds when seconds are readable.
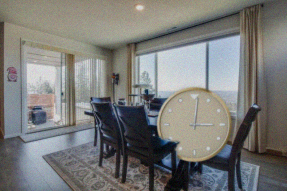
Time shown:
3,01
